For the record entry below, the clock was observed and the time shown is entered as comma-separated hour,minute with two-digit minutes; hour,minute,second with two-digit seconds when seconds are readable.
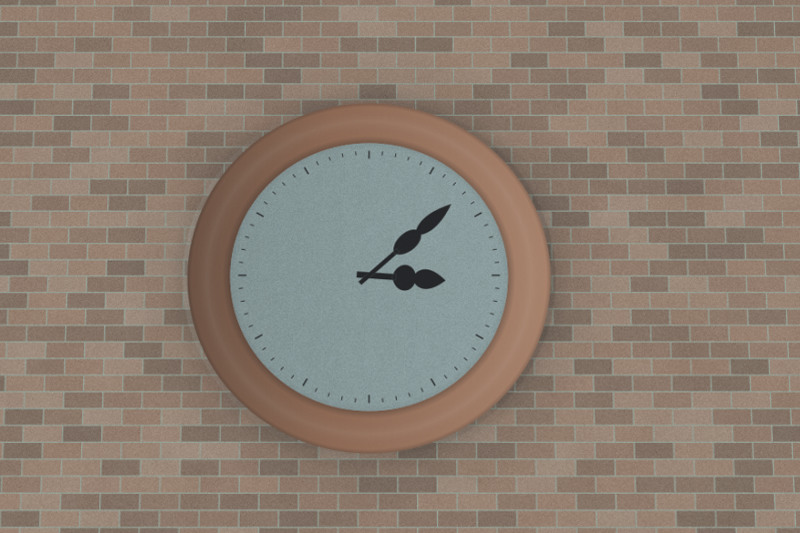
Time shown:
3,08
